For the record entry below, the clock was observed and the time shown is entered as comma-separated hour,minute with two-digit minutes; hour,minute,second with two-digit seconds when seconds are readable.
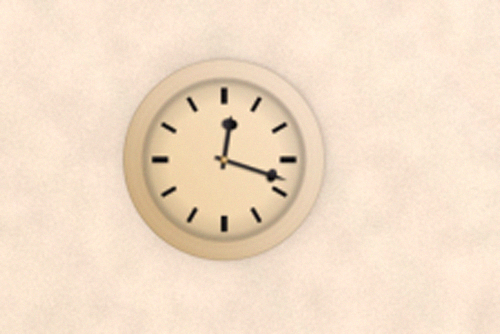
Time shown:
12,18
